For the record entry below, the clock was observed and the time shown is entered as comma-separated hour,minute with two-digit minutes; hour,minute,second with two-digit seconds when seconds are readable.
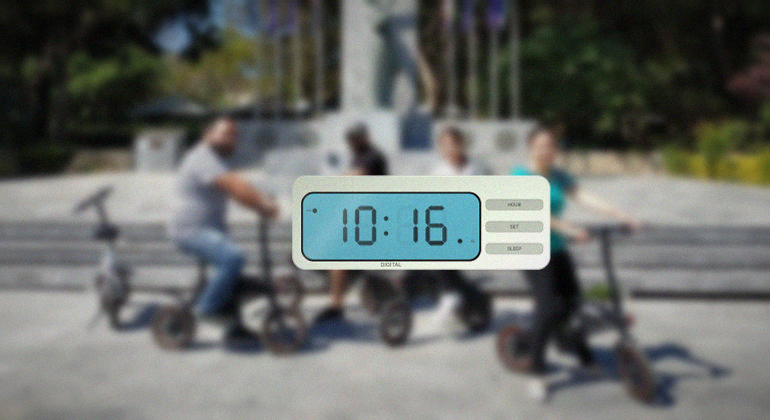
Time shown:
10,16
